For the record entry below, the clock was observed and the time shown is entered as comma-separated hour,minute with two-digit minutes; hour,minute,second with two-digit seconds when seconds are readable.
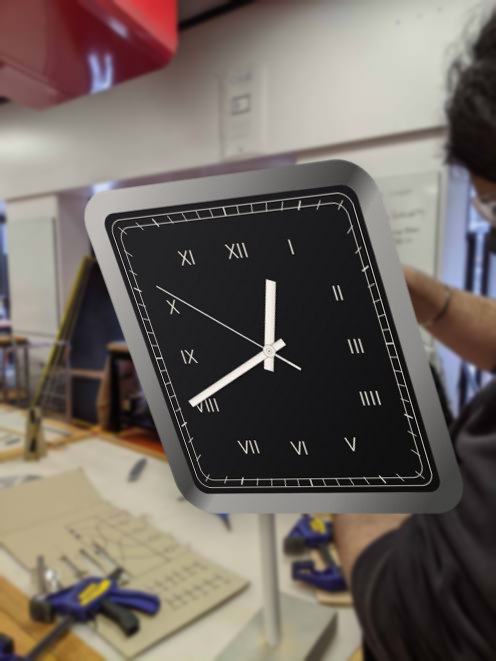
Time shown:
12,40,51
